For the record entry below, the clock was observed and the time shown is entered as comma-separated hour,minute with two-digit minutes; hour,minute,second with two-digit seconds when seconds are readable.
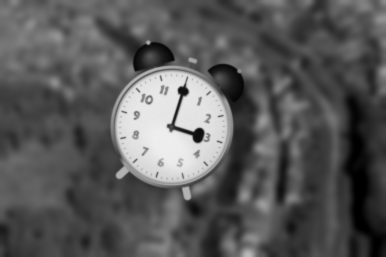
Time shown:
3,00
